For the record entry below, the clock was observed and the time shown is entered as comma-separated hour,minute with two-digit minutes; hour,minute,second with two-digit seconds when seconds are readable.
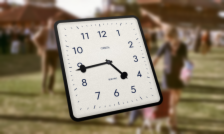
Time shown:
4,44
